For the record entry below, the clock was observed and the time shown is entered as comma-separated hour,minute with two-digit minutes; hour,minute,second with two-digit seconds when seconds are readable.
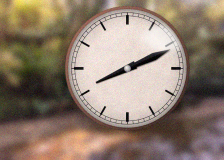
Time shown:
8,11
